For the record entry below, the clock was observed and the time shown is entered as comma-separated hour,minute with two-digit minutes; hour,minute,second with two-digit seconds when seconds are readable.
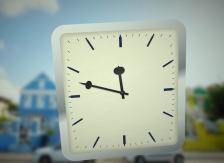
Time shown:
11,48
